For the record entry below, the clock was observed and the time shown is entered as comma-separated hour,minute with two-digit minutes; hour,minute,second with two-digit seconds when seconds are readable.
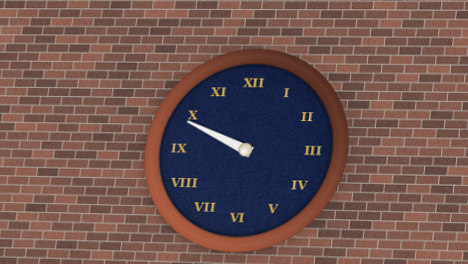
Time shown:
9,49
